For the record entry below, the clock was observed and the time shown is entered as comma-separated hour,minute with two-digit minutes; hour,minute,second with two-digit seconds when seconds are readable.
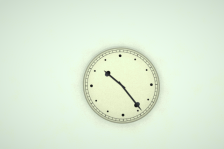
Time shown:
10,24
